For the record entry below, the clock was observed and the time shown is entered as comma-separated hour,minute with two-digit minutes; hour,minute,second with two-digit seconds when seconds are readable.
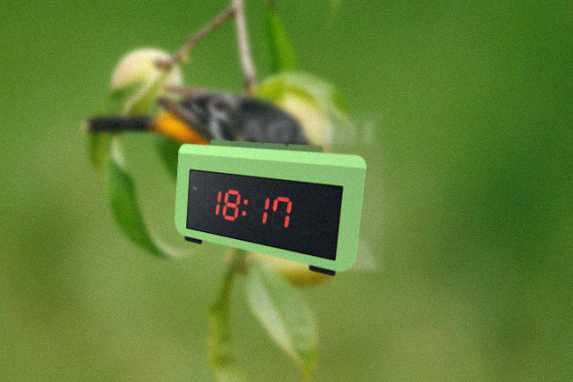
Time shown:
18,17
